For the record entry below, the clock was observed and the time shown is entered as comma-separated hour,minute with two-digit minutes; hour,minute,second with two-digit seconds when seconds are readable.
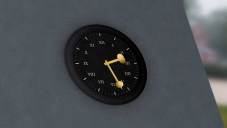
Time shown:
2,27
